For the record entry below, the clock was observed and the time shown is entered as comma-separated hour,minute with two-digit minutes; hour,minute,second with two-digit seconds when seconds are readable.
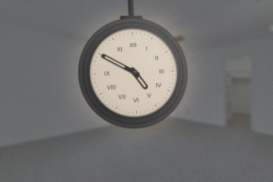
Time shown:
4,50
